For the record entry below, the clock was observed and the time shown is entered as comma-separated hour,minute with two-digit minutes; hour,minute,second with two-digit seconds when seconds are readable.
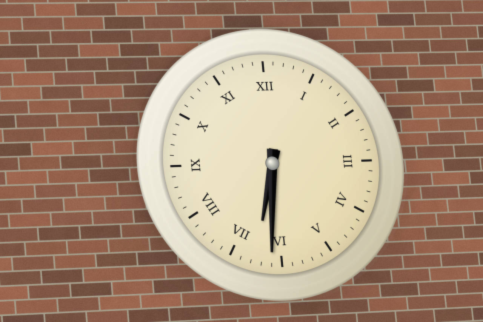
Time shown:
6,31
